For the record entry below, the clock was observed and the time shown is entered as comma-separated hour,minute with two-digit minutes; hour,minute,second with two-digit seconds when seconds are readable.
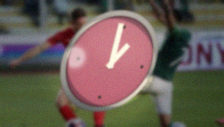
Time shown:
12,59
